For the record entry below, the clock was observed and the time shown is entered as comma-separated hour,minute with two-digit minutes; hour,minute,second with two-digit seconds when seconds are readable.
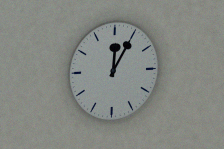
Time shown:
12,05
